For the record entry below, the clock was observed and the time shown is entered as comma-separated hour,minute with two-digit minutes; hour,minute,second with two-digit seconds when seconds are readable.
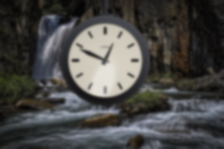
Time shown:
12,49
